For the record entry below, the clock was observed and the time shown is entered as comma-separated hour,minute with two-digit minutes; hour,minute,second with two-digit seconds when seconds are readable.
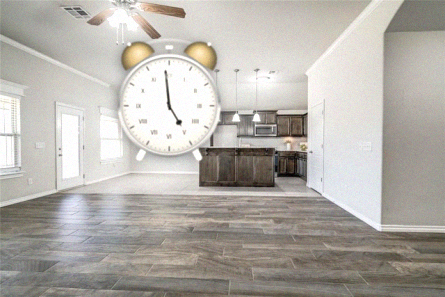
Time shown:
4,59
